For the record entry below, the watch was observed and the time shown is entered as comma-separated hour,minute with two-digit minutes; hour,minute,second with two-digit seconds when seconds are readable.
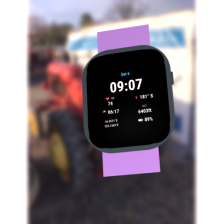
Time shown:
9,07
